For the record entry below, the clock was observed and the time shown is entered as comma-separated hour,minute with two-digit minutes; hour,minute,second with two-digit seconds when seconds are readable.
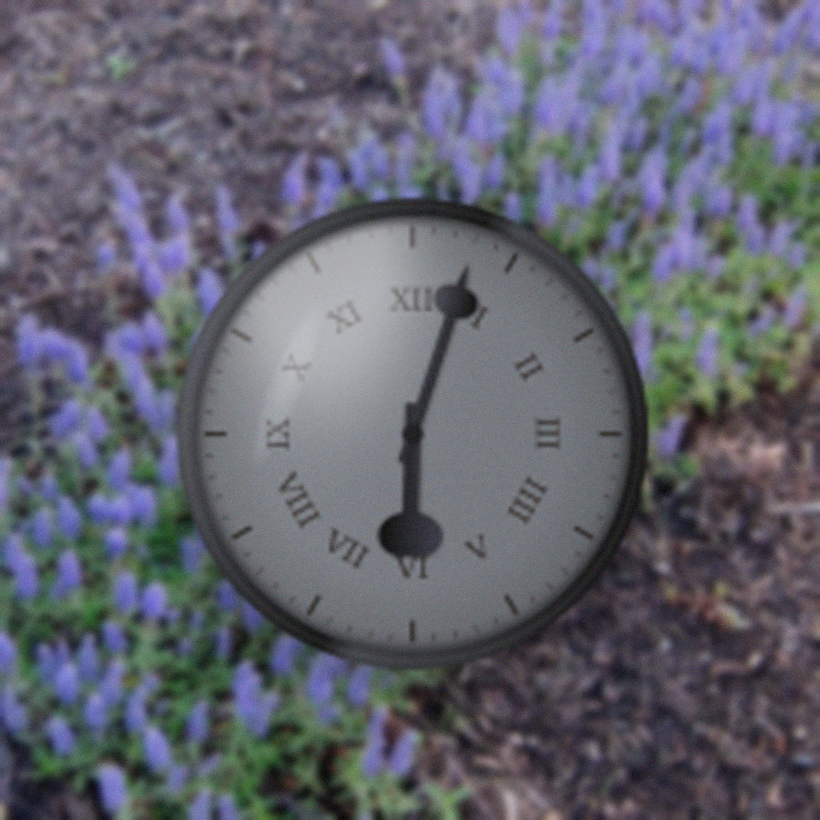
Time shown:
6,03
